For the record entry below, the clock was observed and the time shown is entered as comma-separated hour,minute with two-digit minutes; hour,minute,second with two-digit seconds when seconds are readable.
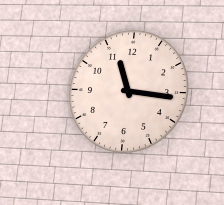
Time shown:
11,16
